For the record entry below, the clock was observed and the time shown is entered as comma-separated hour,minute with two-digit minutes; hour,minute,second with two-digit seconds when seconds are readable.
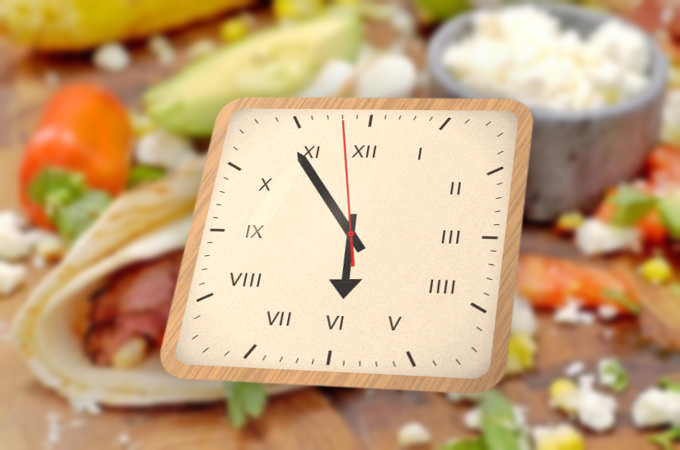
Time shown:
5,53,58
